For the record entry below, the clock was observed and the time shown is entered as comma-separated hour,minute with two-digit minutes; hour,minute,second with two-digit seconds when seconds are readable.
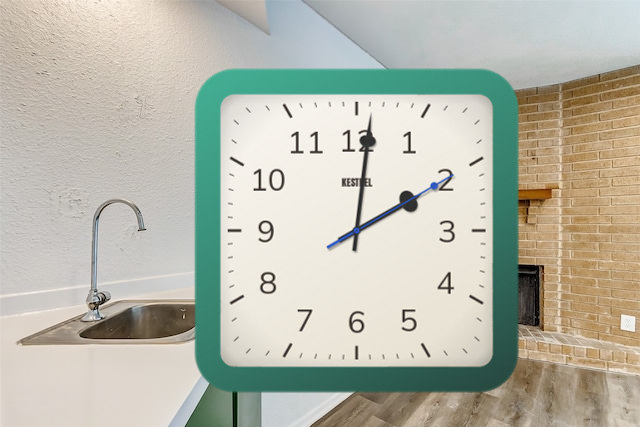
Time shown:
2,01,10
